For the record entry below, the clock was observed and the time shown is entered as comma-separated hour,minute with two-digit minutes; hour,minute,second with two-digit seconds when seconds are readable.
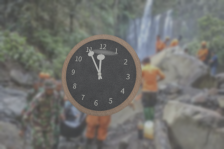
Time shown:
11,55
